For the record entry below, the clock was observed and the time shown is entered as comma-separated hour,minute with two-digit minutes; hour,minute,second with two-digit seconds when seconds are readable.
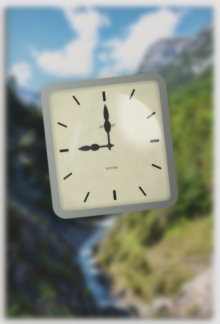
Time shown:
9,00
